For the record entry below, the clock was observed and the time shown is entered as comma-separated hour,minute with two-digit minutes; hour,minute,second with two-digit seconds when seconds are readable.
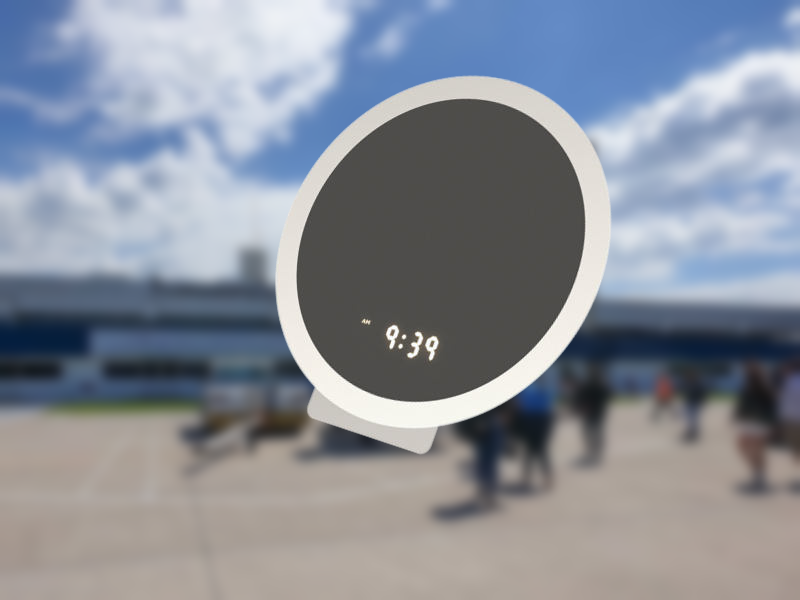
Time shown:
9,39
